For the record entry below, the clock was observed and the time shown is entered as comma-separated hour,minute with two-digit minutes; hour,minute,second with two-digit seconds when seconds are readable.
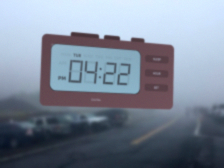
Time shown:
4,22
